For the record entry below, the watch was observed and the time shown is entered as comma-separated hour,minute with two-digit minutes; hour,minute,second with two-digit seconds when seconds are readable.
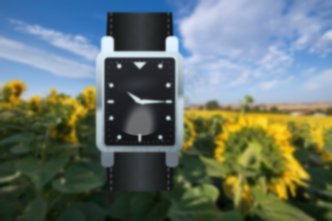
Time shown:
10,15
